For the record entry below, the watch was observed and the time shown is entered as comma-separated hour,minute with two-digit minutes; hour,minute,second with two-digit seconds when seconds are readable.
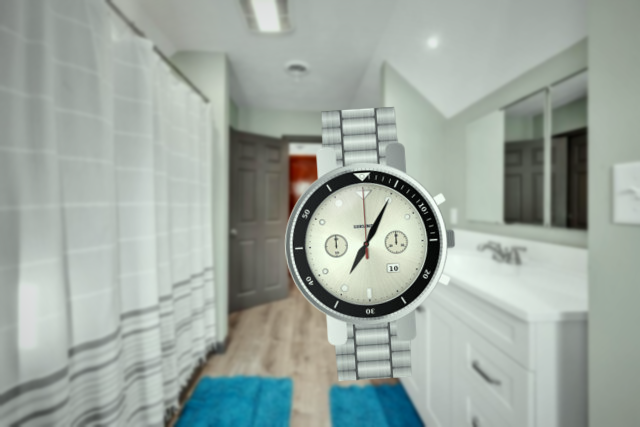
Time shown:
7,05
